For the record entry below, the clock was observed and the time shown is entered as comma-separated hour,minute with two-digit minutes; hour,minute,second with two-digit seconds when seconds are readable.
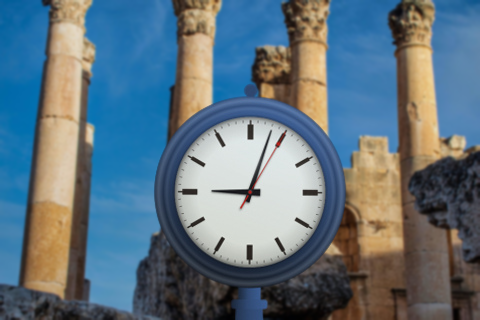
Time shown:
9,03,05
